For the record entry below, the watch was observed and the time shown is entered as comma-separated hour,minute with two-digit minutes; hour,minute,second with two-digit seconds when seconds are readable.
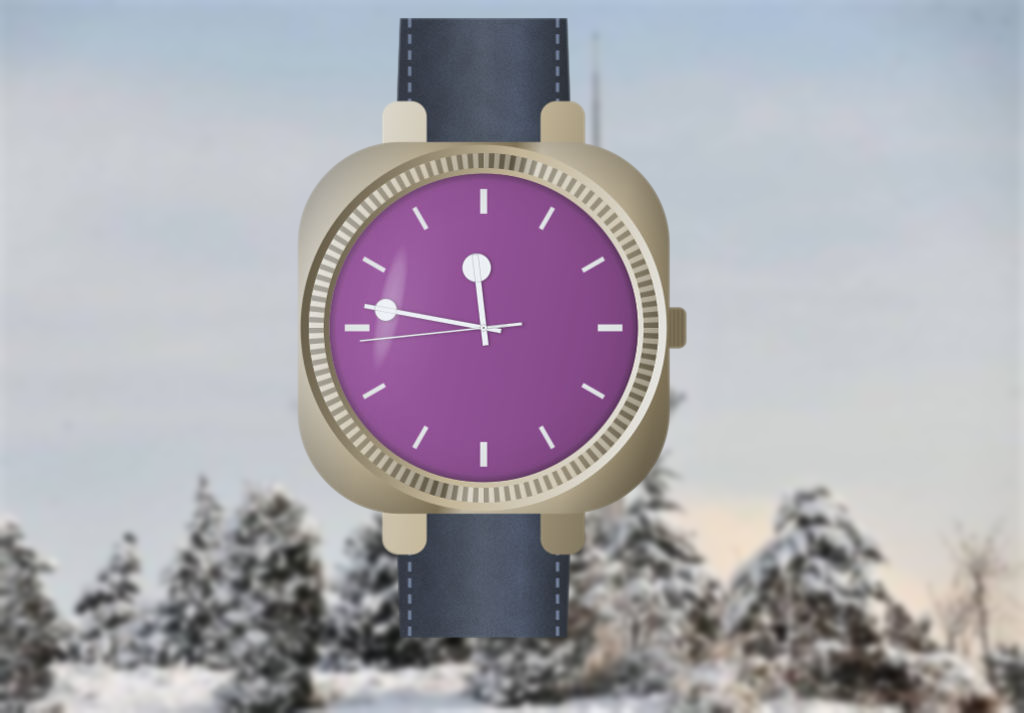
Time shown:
11,46,44
